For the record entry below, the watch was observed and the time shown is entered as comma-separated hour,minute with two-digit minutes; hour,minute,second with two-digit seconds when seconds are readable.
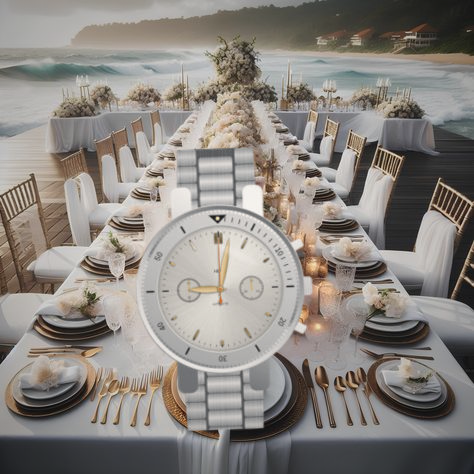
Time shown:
9,02
